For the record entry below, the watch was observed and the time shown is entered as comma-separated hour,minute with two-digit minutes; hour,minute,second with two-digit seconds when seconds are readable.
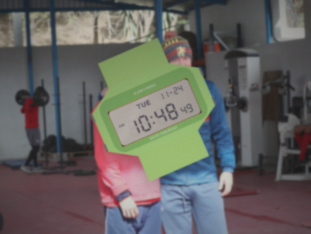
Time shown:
10,48
